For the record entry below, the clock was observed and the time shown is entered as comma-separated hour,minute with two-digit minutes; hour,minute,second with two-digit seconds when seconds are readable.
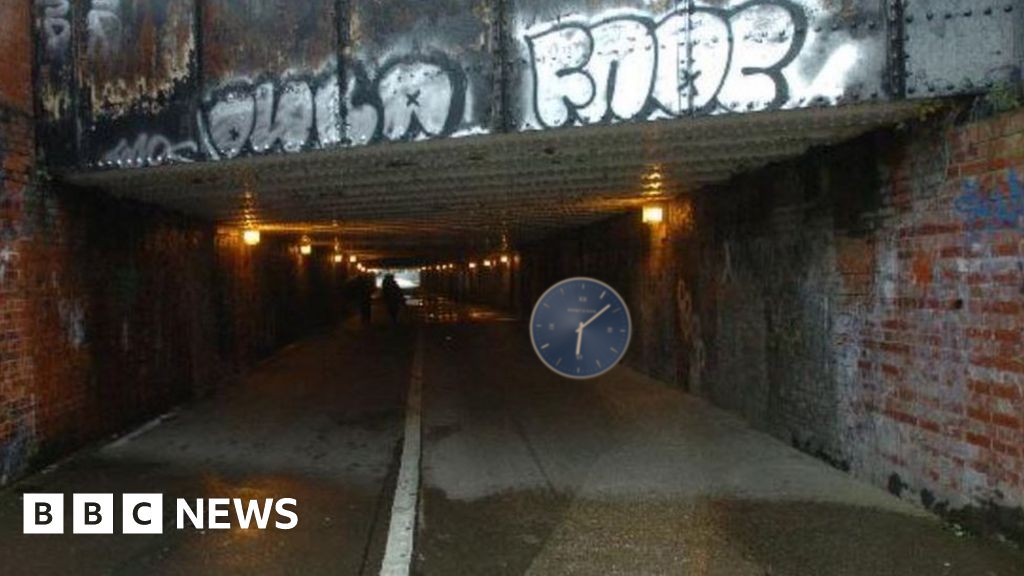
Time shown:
6,08
